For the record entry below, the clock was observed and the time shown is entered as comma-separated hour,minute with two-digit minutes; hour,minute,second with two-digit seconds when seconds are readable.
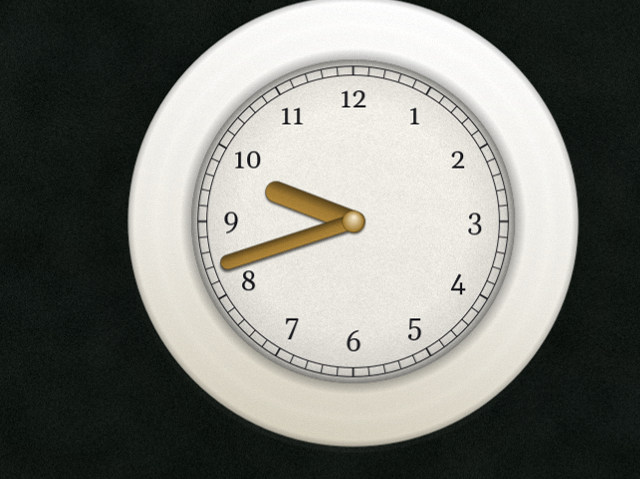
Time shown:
9,42
